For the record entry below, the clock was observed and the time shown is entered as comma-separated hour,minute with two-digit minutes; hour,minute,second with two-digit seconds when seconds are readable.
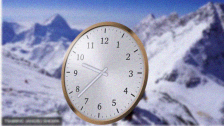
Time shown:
9,38
